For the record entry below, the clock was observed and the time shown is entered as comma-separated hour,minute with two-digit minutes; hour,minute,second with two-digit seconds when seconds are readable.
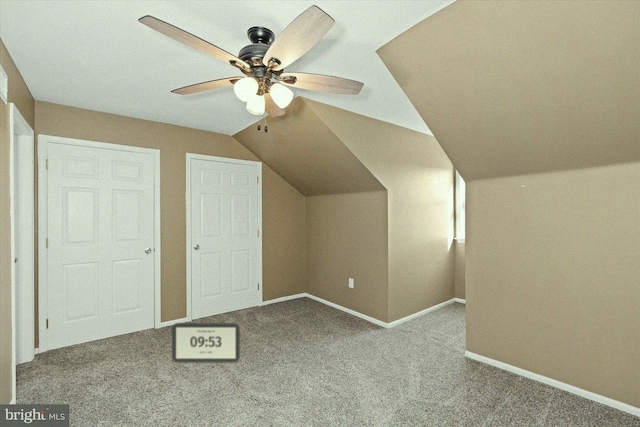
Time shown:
9,53
